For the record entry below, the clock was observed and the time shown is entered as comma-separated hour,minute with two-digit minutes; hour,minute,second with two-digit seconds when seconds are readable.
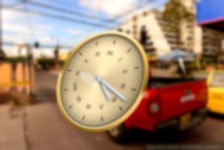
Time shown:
4,18
